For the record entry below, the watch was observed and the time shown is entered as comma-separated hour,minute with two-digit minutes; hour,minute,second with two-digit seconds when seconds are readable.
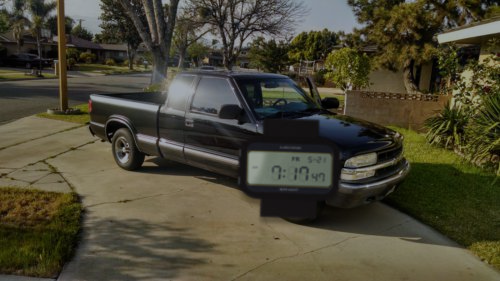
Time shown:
7,17,47
